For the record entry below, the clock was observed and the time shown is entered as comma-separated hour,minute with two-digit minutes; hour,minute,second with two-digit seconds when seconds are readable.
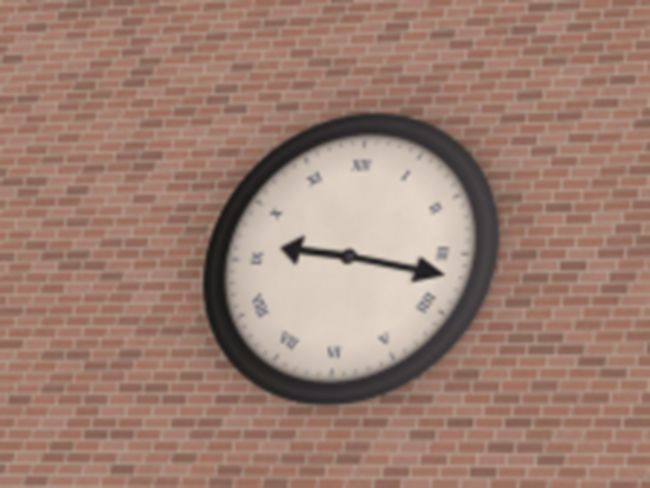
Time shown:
9,17
